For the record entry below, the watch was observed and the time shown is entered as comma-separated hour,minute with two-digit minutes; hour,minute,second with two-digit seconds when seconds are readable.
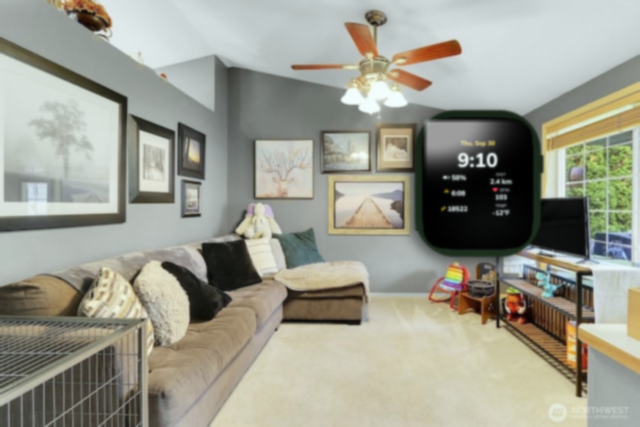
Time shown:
9,10
